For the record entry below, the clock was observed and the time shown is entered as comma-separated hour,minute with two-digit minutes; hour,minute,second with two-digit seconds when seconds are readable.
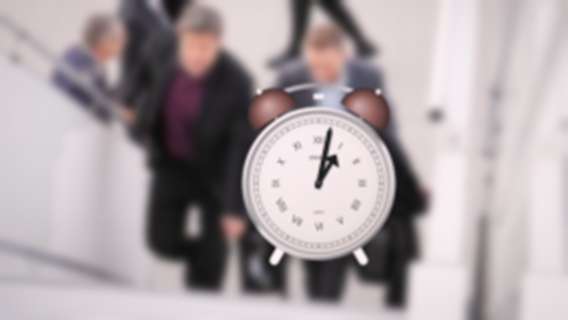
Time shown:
1,02
